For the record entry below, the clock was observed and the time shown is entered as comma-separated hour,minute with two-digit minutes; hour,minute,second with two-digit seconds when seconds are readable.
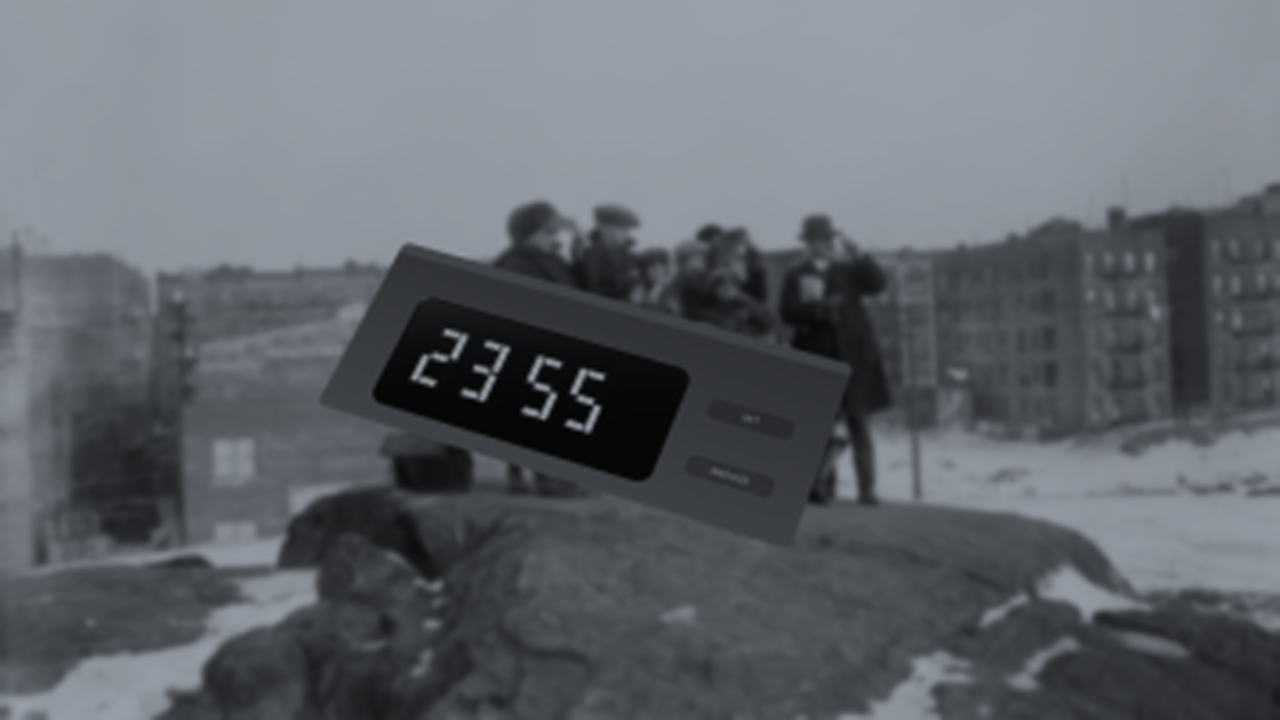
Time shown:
23,55
